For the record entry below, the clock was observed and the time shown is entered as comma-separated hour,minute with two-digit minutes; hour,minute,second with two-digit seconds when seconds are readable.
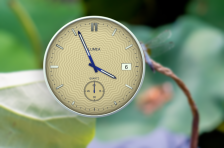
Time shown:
3,56
